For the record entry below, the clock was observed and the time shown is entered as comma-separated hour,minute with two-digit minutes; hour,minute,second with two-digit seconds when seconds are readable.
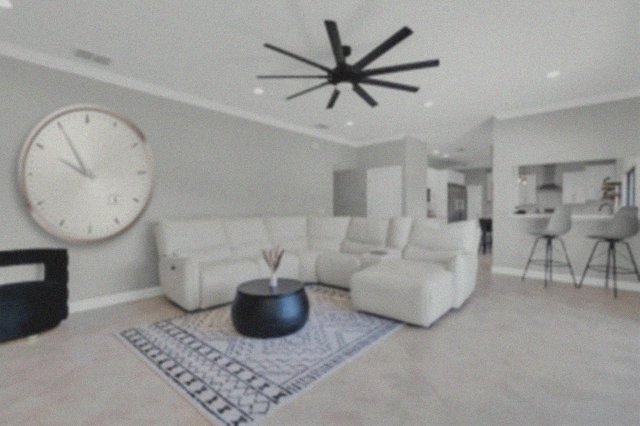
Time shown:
9,55
